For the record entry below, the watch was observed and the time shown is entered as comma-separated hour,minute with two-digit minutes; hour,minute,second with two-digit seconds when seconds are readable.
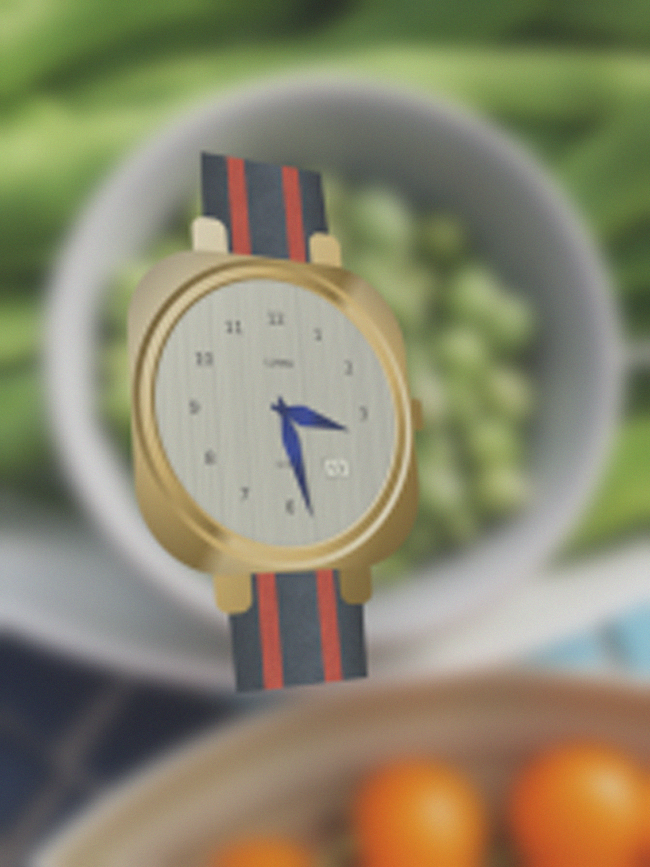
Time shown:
3,28
